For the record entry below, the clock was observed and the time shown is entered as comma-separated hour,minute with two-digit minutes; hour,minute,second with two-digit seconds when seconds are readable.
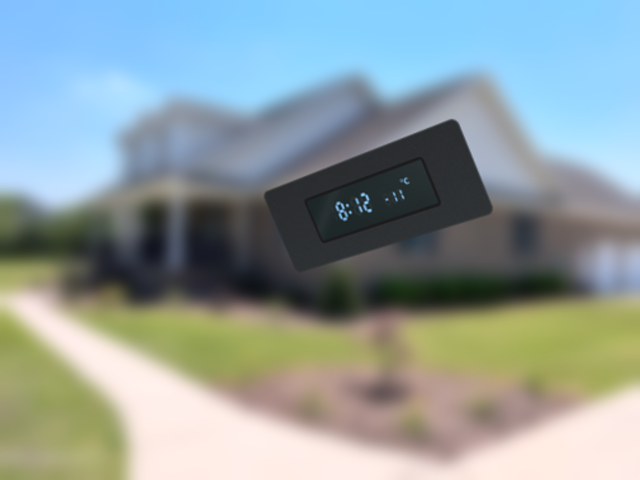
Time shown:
8,12
